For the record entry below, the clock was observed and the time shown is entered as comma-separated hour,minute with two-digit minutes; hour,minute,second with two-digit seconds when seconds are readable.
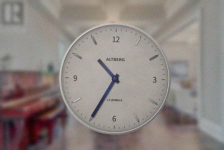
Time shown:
10,35
